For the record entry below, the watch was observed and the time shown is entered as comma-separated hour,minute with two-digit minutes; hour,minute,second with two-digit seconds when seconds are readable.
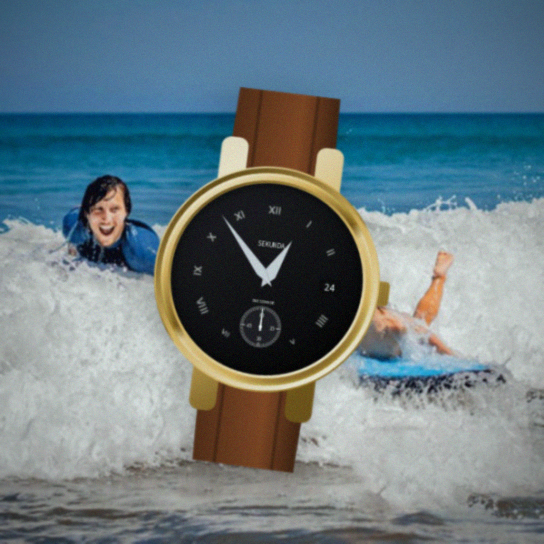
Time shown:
12,53
